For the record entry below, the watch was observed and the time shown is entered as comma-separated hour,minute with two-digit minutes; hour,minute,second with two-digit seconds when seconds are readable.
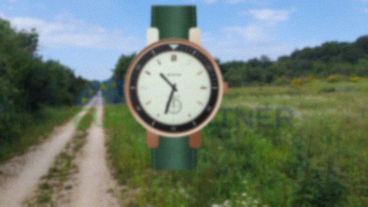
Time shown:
10,33
